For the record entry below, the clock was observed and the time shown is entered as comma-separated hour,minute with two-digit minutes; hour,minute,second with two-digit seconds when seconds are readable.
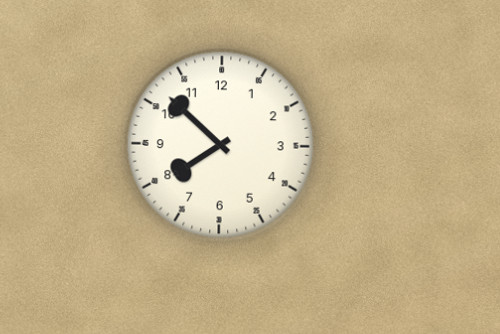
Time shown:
7,52
